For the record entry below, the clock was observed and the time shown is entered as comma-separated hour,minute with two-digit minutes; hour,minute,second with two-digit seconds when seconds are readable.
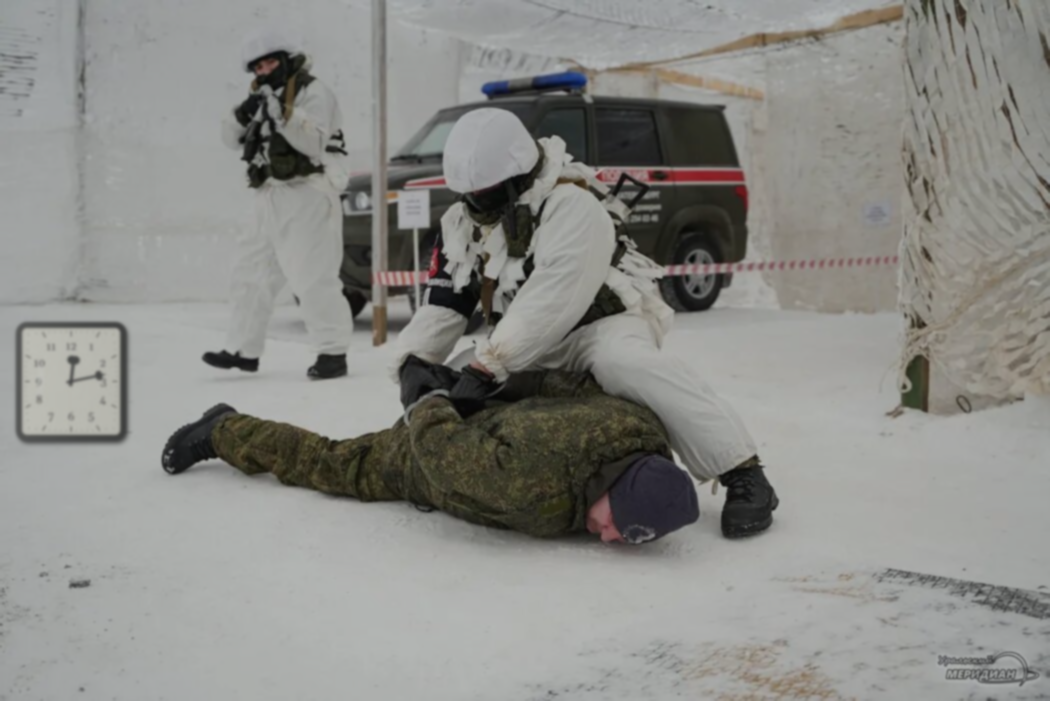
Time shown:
12,13
